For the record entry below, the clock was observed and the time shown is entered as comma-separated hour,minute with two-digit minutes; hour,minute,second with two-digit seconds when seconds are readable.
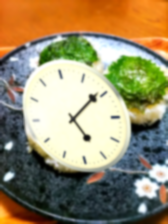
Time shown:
5,09
